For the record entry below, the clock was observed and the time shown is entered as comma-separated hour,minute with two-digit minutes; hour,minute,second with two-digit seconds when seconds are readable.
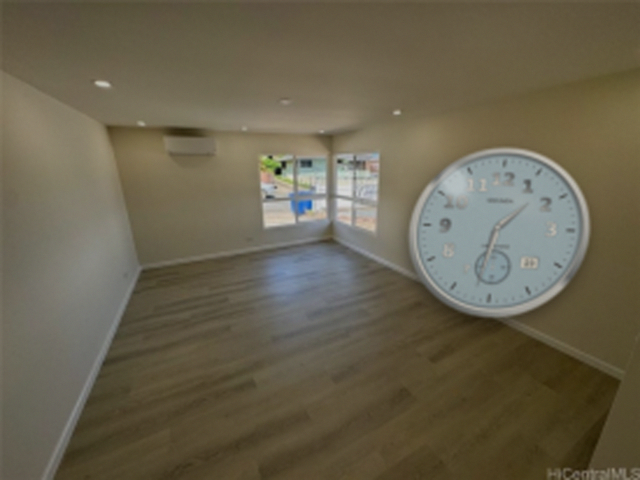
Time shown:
1,32
